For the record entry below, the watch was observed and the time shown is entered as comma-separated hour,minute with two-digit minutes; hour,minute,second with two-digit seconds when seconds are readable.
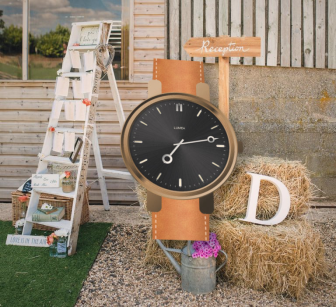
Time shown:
7,13
